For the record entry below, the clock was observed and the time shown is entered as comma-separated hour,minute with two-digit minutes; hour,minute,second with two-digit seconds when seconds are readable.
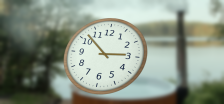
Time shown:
2,52
